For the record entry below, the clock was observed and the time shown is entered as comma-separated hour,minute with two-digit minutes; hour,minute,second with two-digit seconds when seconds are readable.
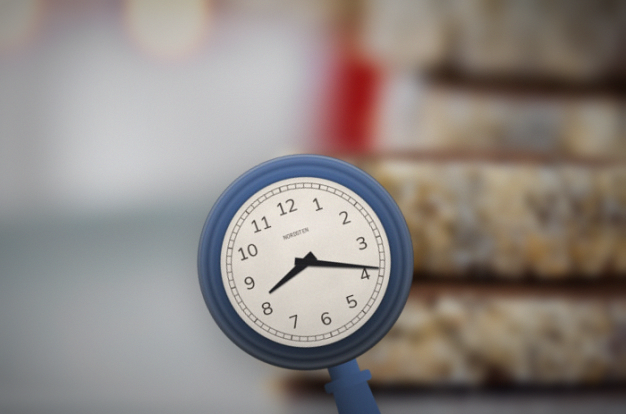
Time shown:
8,19
